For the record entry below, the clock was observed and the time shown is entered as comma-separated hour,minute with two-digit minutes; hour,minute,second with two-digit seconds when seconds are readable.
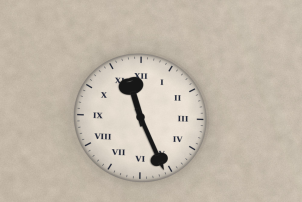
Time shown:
11,26
